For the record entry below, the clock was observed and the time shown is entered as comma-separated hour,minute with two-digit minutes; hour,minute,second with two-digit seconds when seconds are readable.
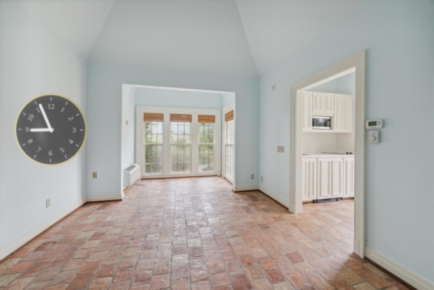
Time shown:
8,56
